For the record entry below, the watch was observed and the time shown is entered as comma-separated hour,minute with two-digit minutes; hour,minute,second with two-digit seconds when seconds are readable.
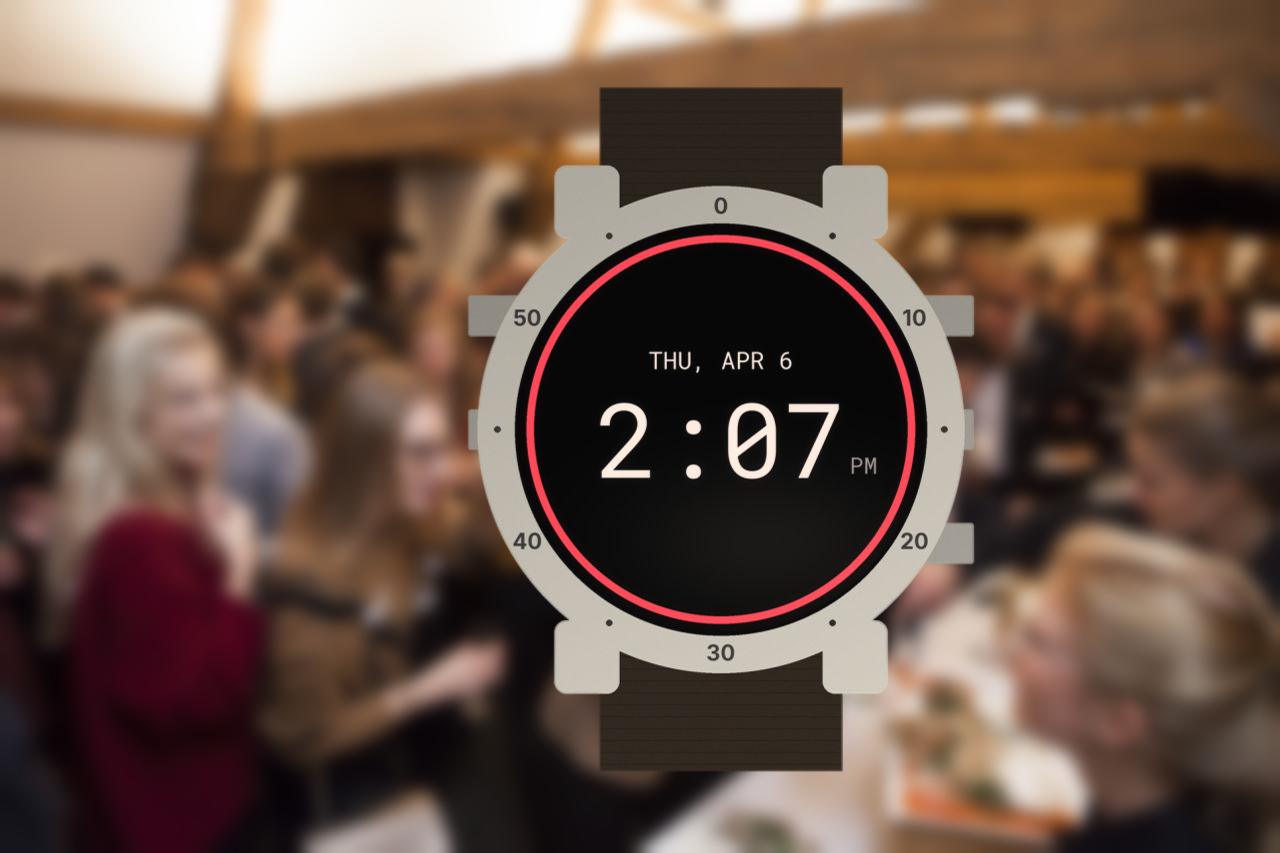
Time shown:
2,07
